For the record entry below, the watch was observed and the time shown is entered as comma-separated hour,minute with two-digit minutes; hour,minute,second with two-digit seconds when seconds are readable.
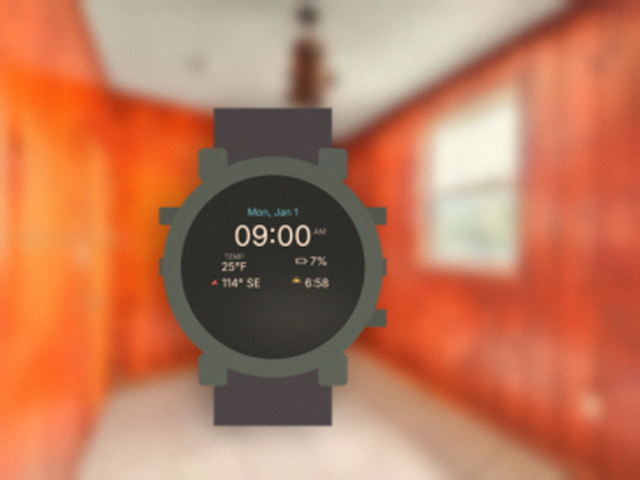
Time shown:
9,00
